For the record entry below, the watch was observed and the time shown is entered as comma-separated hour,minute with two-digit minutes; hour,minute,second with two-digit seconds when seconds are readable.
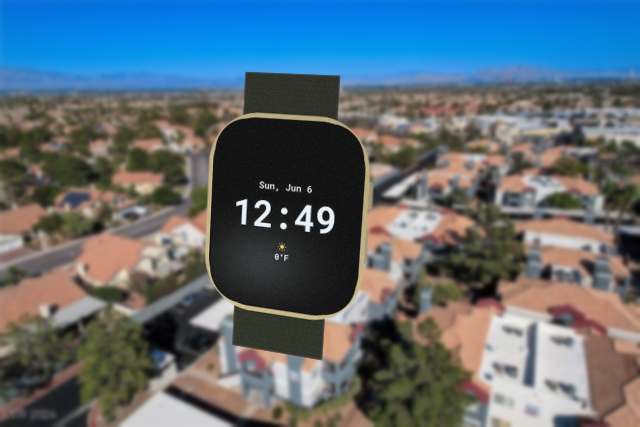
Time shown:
12,49
